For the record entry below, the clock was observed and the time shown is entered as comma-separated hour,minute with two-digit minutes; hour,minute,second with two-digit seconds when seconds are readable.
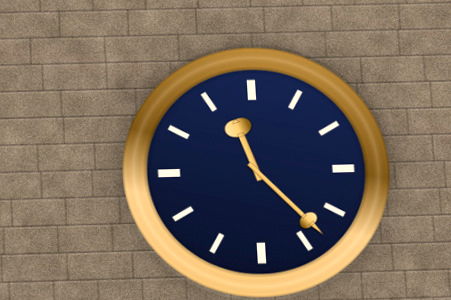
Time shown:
11,23
